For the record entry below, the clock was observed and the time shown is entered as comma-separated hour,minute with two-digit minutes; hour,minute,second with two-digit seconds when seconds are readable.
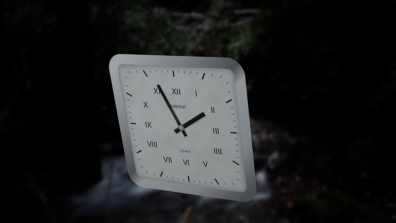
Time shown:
1,56
